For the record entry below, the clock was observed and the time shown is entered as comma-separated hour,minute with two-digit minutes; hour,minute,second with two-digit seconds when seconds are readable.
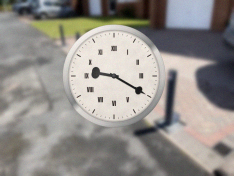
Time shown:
9,20
